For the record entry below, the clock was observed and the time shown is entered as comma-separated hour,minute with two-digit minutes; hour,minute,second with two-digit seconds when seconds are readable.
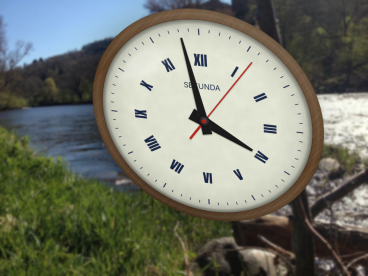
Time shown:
3,58,06
